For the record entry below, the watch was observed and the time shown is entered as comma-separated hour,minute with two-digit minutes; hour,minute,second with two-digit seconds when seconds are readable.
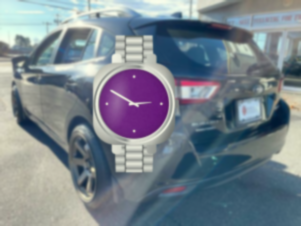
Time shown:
2,50
